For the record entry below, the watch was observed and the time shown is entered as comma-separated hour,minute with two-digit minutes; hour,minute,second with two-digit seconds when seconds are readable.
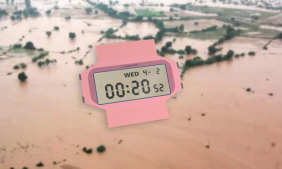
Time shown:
0,20,52
